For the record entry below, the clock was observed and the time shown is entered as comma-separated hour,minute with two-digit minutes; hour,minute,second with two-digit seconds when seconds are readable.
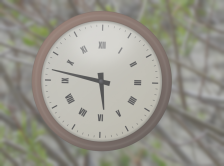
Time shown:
5,47
